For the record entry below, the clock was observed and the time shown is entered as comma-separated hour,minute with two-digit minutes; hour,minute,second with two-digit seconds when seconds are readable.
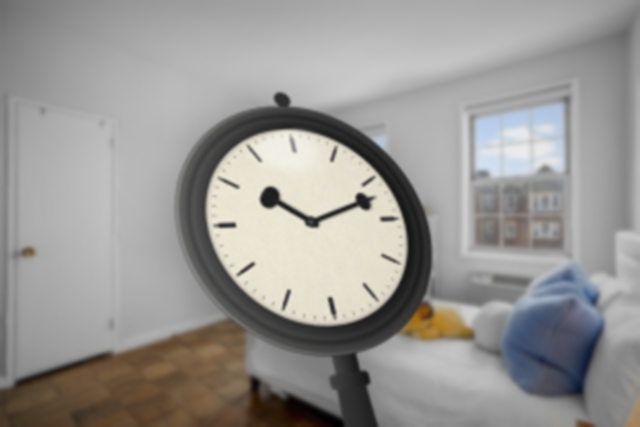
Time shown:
10,12
